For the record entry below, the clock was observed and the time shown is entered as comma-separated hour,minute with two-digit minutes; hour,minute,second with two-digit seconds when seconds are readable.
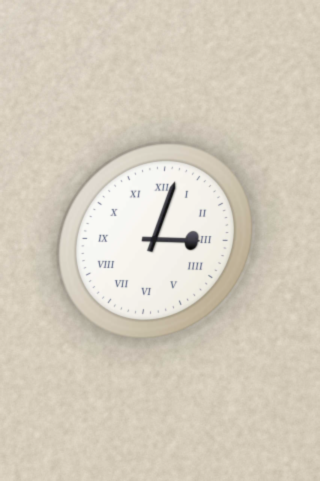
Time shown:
3,02
